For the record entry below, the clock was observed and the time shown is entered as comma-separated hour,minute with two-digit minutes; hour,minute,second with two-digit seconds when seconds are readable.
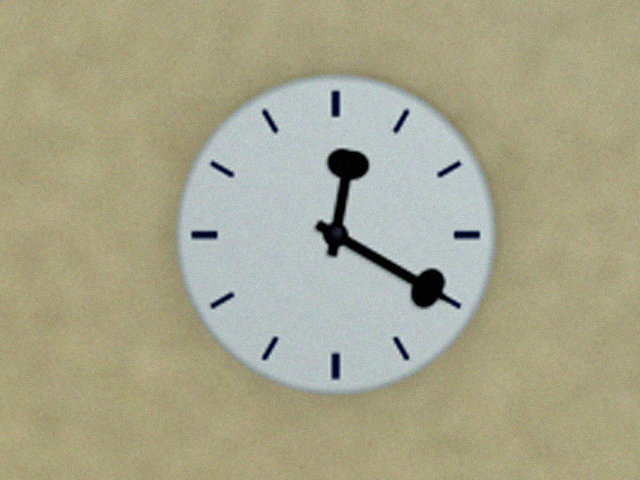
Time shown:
12,20
